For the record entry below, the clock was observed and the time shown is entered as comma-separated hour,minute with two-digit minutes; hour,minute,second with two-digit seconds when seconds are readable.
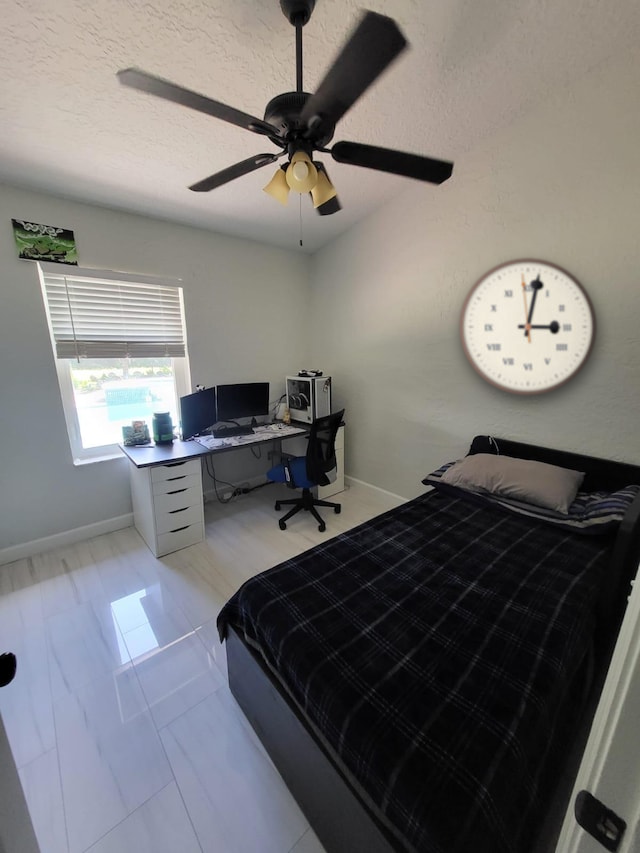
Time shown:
3,01,59
